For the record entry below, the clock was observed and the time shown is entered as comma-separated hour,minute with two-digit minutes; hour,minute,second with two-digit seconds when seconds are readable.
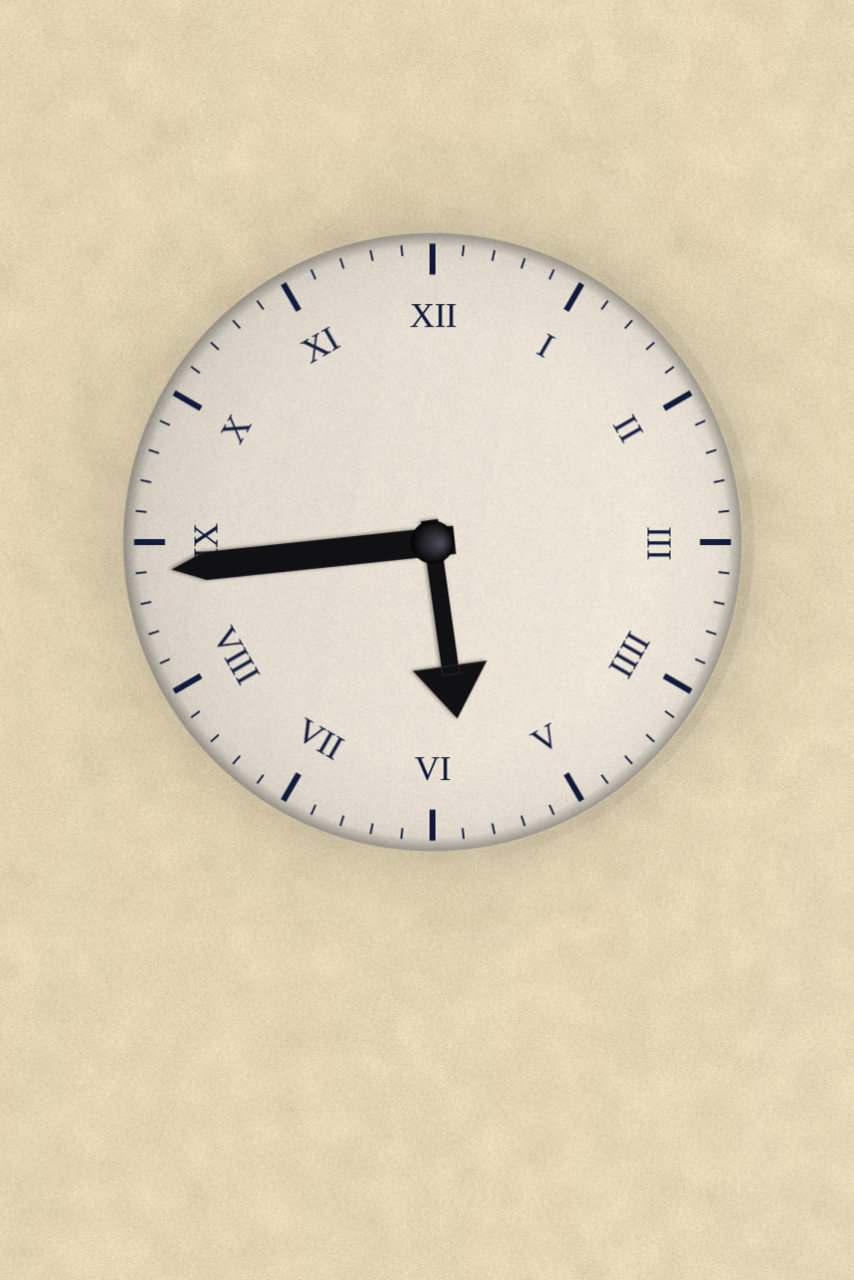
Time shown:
5,44
